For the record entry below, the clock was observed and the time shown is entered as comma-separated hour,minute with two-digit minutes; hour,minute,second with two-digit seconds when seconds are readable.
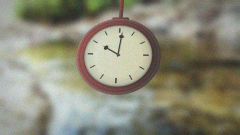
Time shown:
10,01
